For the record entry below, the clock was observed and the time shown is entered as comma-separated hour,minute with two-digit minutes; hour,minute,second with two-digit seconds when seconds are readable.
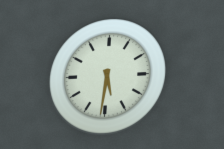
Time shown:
5,31
